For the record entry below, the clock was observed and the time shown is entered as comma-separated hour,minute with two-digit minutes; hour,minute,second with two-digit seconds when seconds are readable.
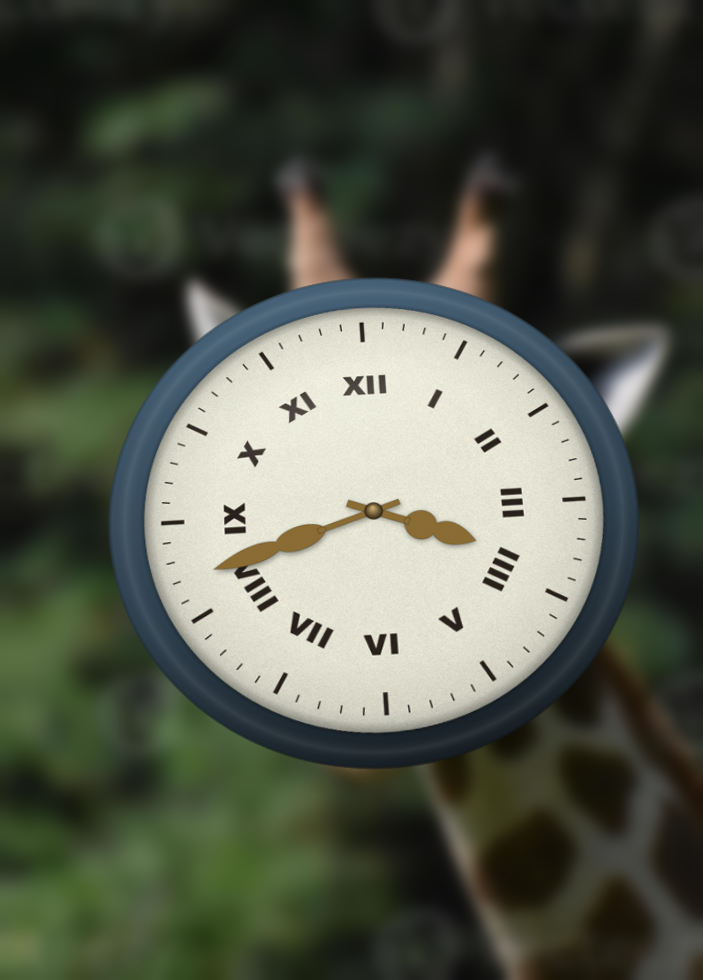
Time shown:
3,42
